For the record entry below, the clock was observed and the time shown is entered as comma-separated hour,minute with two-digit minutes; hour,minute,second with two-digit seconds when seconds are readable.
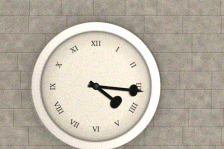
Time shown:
4,16
